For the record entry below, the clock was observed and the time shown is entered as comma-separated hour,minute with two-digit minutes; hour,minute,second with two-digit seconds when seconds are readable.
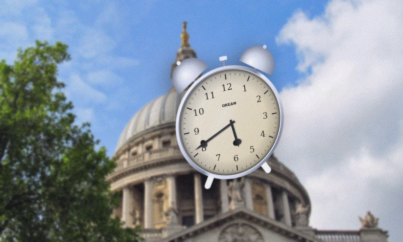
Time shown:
5,41
